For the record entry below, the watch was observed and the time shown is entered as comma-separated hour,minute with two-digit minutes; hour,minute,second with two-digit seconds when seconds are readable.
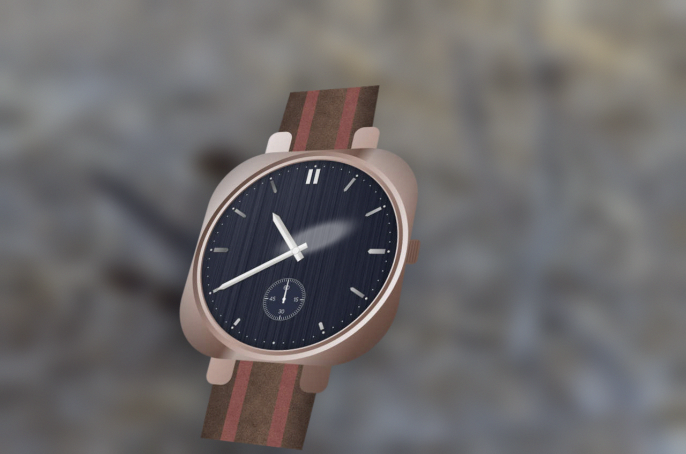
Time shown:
10,40
